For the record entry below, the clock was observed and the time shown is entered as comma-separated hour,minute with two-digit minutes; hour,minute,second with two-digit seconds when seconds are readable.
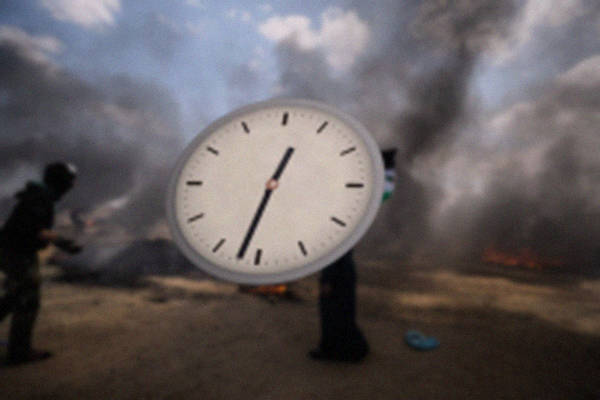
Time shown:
12,32
